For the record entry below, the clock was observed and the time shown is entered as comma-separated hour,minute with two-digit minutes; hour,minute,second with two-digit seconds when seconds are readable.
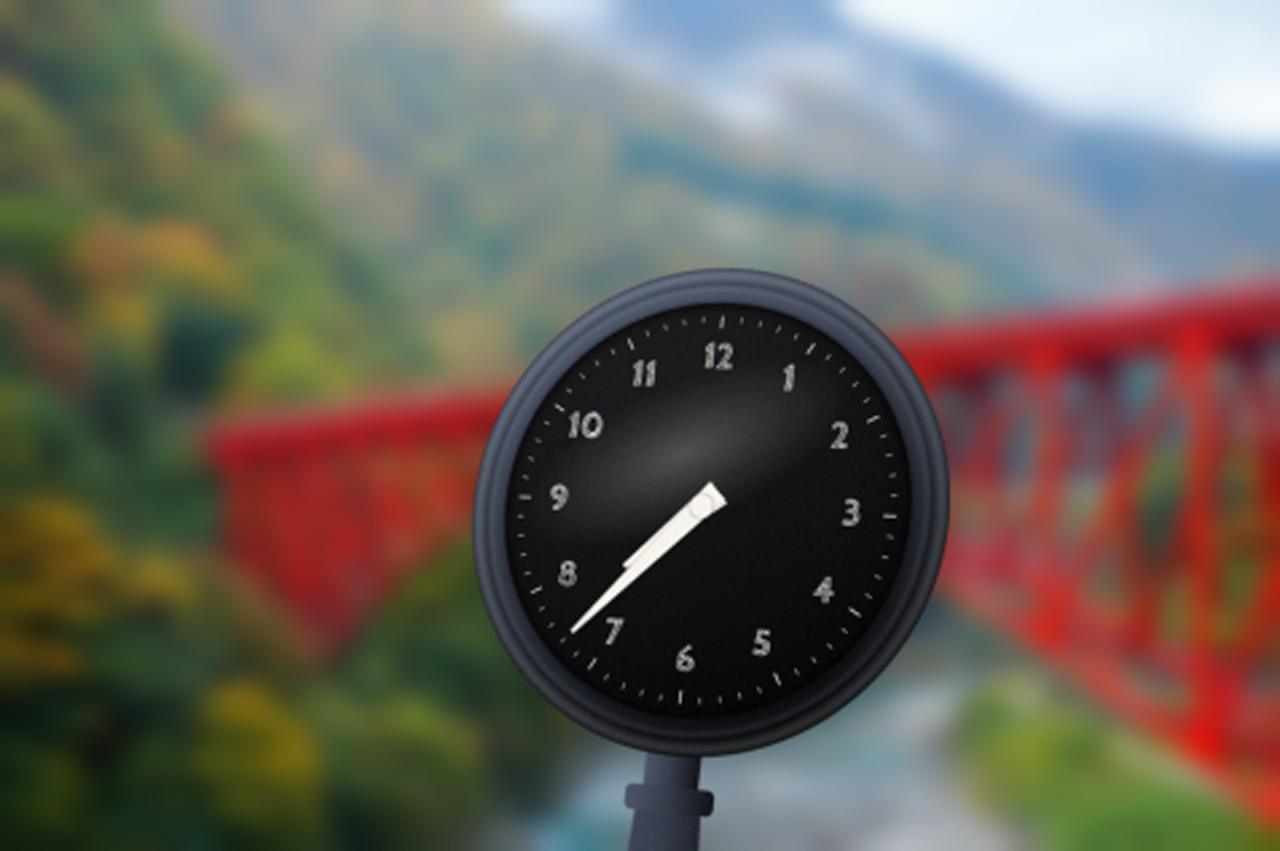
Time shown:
7,37
